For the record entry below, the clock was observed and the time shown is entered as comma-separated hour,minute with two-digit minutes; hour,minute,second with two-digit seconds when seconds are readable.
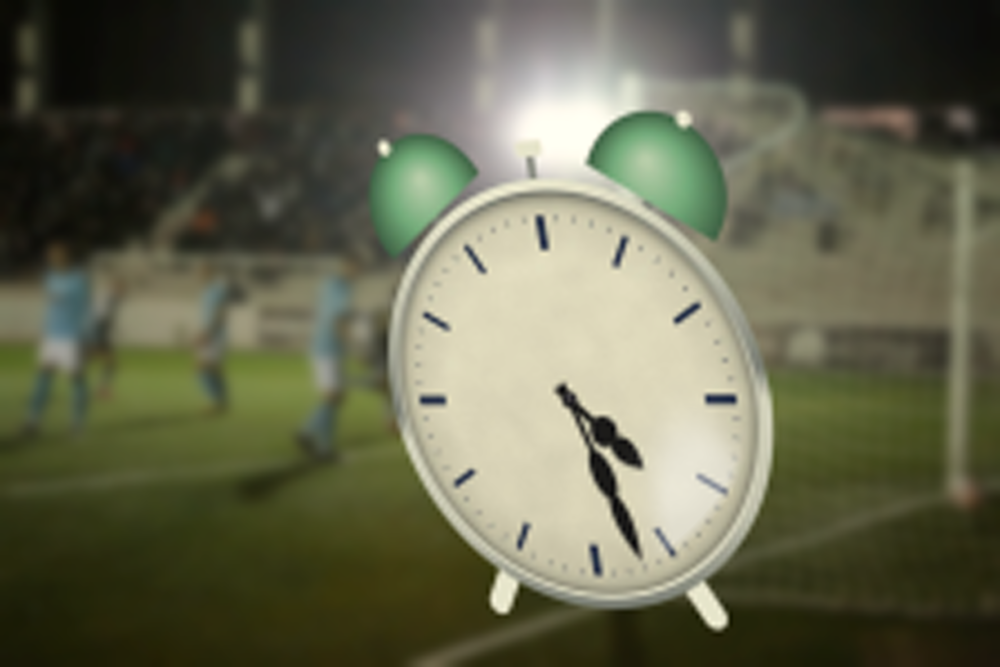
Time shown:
4,27
